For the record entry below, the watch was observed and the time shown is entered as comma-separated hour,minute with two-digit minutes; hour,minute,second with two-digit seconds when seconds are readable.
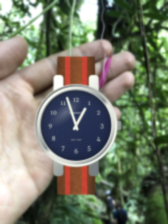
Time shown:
12,57
